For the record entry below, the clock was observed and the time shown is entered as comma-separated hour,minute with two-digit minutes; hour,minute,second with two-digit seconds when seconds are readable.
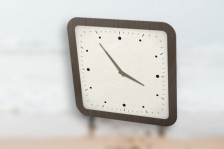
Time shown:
3,54
